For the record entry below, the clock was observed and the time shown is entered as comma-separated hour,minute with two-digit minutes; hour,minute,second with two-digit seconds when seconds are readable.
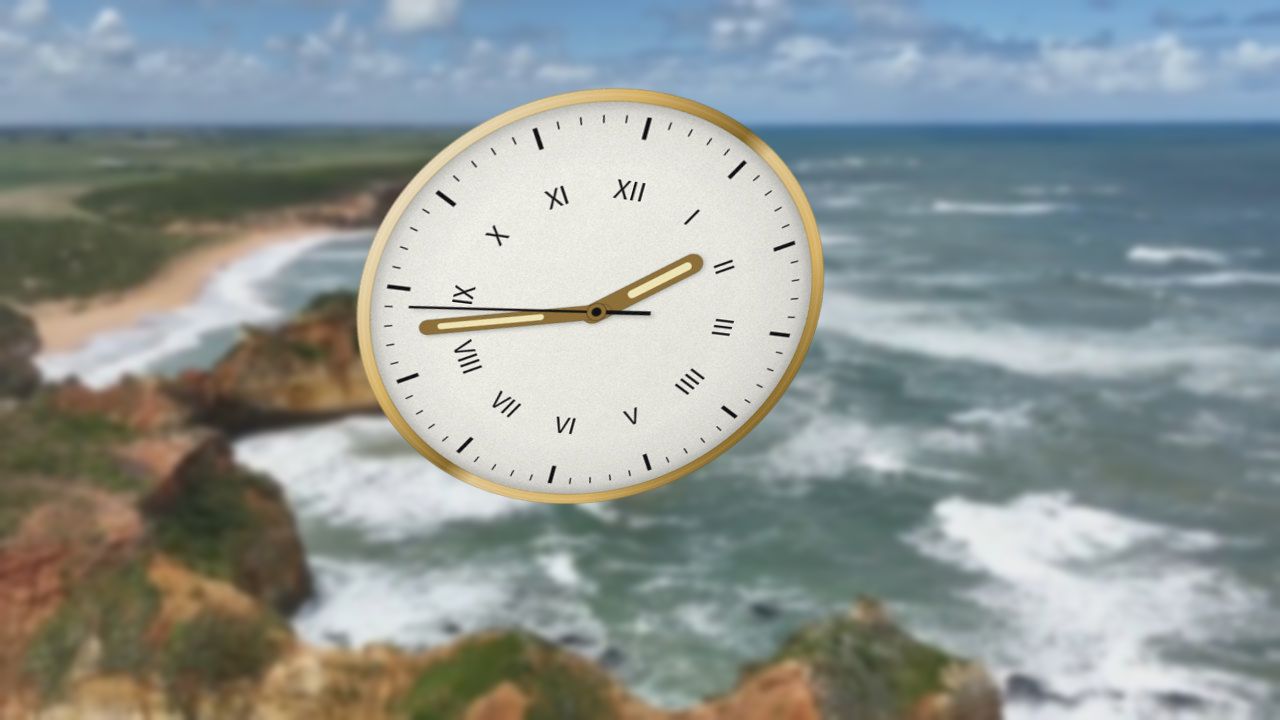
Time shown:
1,42,44
